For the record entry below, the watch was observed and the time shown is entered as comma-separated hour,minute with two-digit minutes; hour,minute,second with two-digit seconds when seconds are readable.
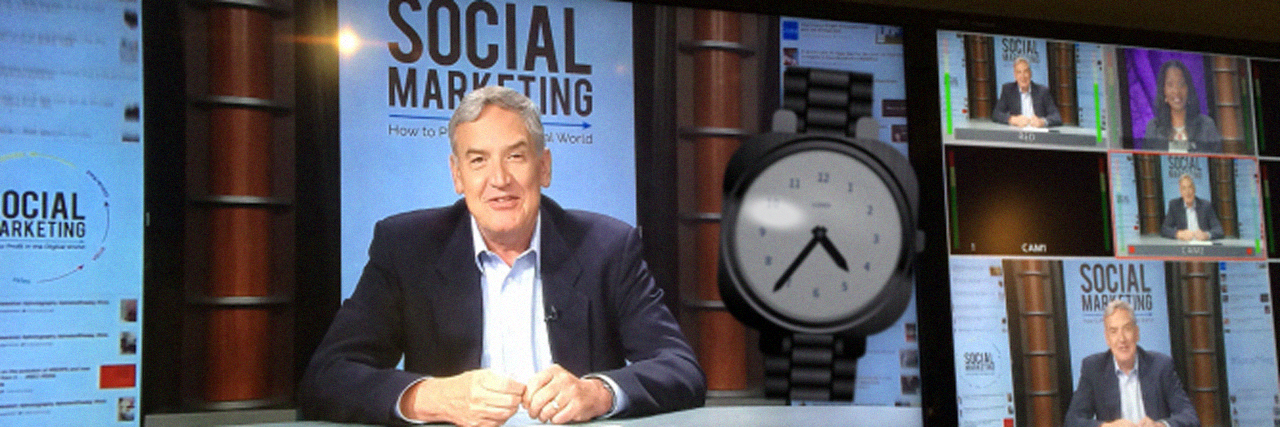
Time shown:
4,36
